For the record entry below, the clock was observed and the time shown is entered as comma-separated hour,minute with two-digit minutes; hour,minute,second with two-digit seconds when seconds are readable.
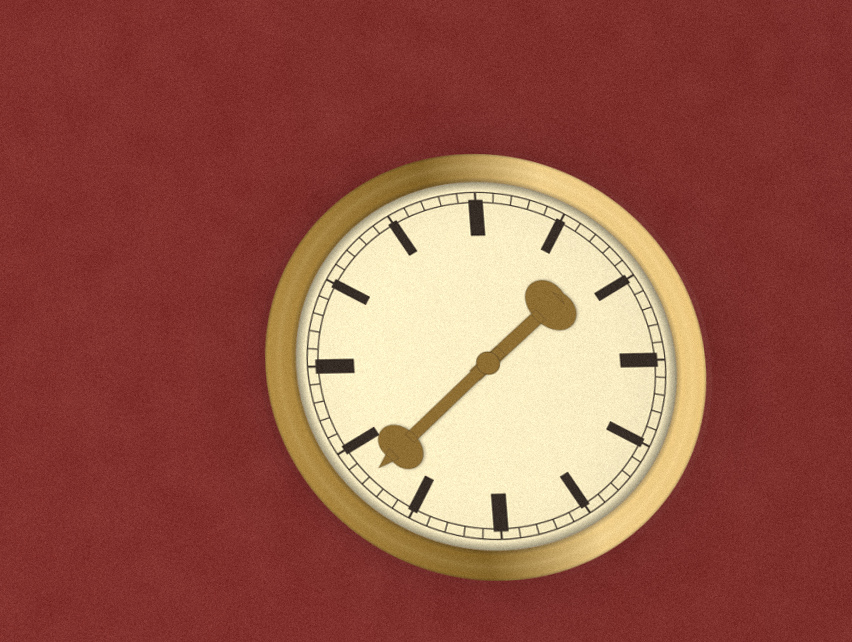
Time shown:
1,38
